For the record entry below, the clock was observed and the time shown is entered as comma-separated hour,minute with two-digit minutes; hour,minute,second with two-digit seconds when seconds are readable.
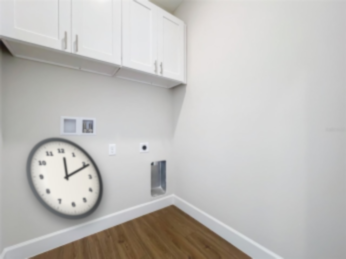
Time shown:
12,11
